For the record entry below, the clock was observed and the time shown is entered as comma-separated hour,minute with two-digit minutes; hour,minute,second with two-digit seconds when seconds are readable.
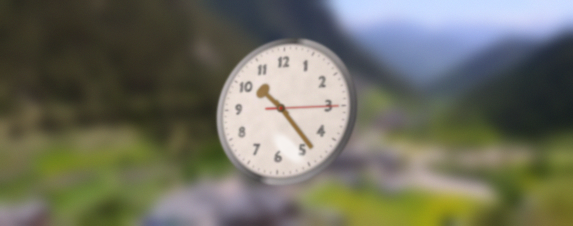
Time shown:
10,23,15
